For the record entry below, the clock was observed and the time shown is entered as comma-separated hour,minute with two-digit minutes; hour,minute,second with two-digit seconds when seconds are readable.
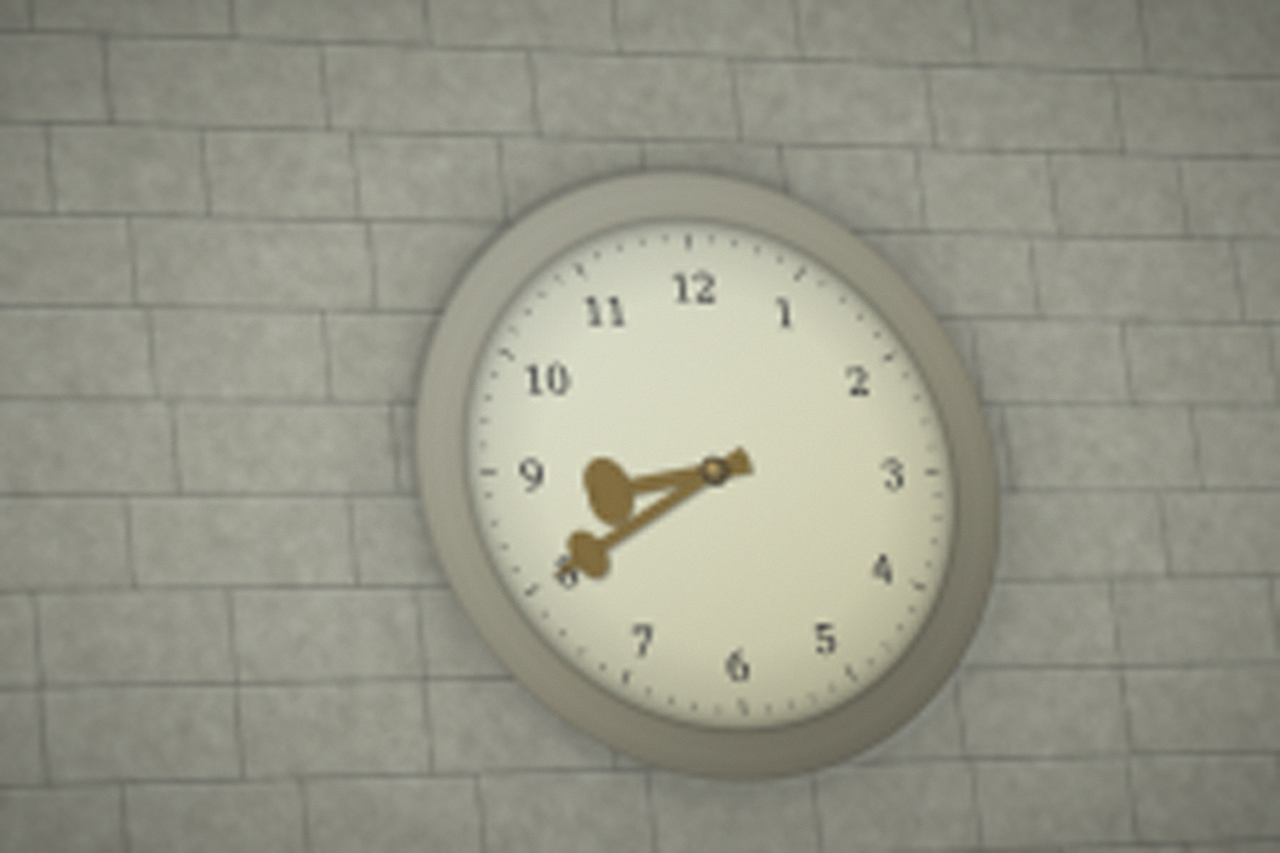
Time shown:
8,40
